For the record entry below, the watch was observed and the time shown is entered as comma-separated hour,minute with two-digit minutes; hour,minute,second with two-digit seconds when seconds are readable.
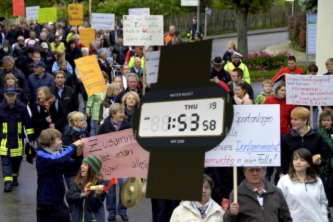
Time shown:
1,53,58
